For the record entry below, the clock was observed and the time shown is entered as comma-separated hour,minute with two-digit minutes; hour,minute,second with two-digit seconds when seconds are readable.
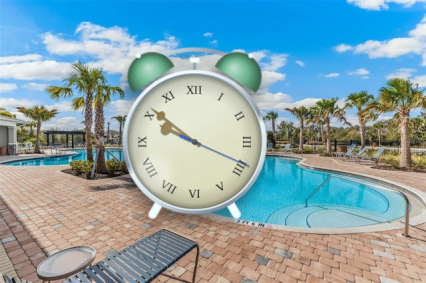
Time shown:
9,51,19
